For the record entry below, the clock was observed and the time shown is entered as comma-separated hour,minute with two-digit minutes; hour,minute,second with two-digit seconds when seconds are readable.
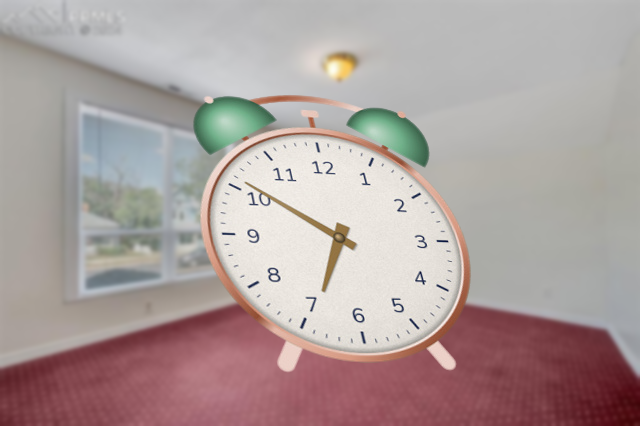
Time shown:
6,51
